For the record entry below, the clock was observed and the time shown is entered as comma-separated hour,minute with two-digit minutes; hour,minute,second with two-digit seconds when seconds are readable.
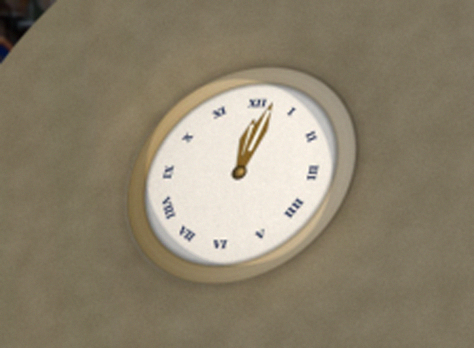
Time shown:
12,02
